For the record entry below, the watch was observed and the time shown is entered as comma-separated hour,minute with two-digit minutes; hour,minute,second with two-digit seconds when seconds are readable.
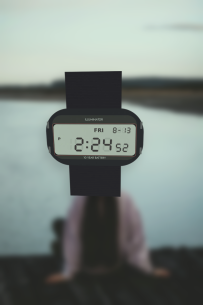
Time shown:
2,24,52
